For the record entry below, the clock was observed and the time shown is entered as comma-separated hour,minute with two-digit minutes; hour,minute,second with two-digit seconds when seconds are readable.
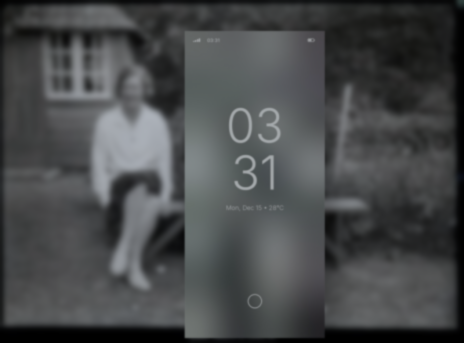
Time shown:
3,31
